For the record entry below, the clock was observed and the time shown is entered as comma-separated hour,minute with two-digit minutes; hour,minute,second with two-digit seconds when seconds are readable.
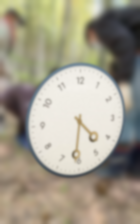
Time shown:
4,31
